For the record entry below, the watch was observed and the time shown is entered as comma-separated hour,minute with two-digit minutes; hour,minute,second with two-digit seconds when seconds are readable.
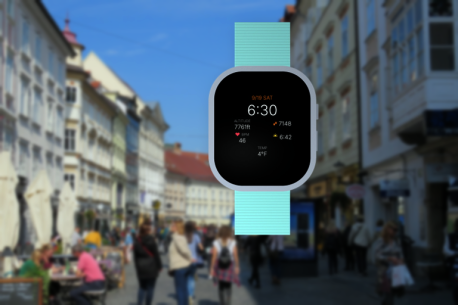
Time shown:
6,30
